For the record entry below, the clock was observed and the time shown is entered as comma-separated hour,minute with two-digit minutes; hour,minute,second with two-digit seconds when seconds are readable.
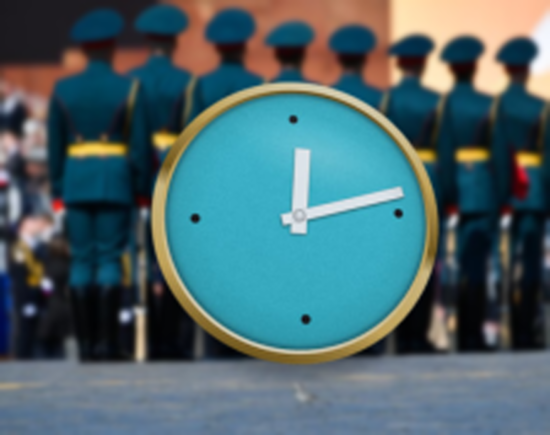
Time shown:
12,13
